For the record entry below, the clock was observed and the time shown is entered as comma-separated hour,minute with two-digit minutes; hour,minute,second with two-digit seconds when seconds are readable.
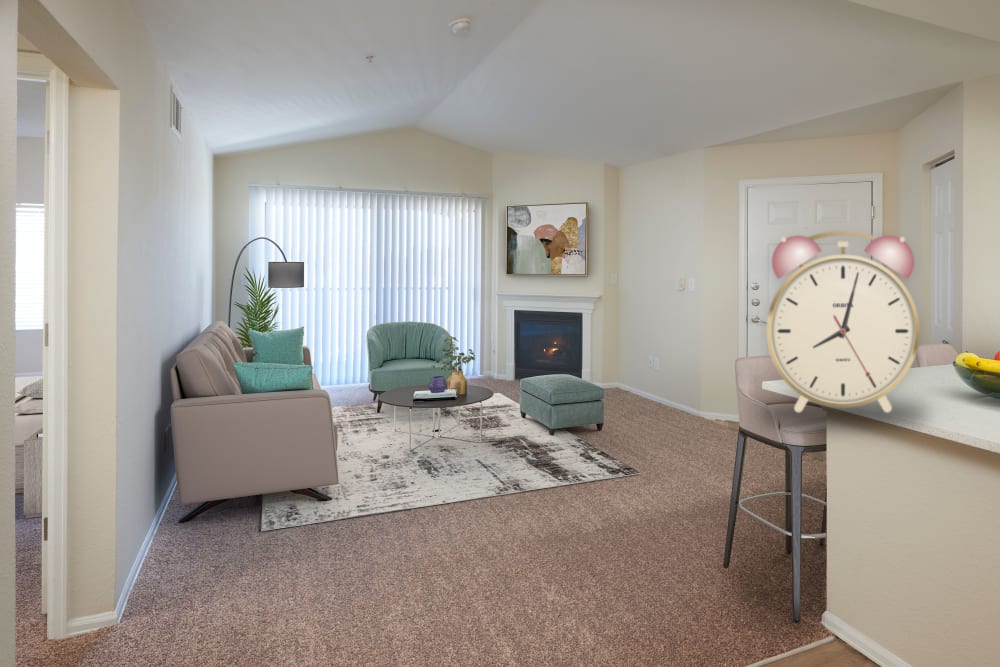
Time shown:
8,02,25
